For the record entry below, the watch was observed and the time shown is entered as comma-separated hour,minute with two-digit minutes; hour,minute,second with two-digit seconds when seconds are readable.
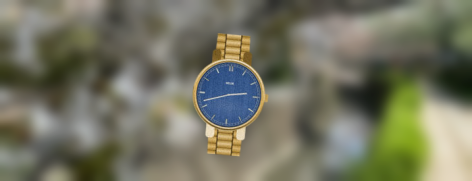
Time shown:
2,42
